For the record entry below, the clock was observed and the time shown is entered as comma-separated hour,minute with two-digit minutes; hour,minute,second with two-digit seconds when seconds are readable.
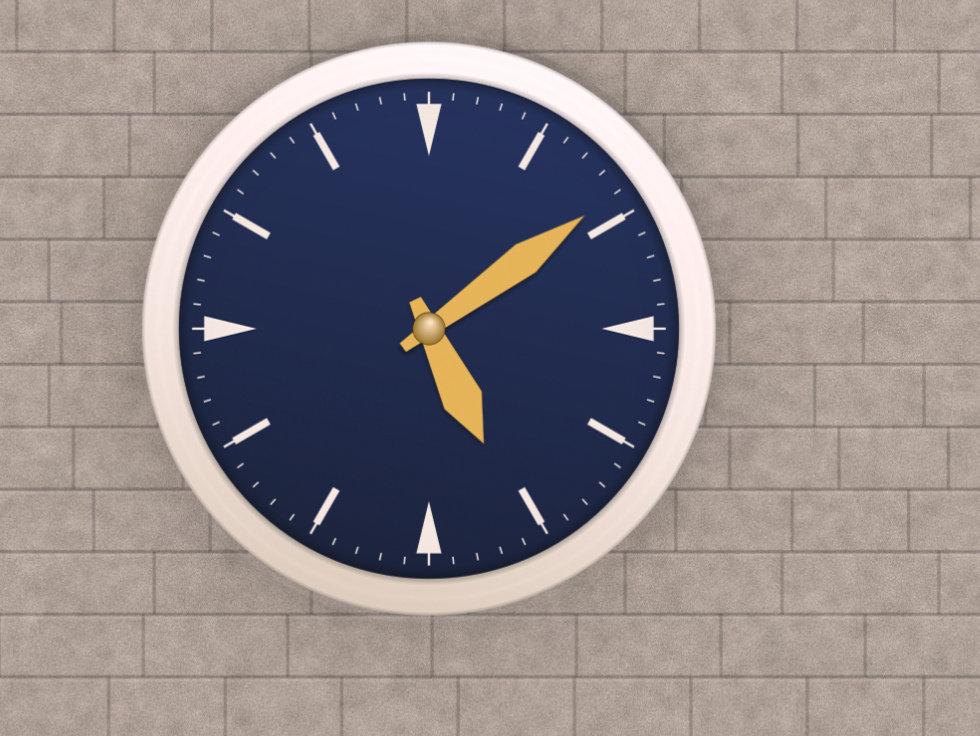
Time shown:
5,09
